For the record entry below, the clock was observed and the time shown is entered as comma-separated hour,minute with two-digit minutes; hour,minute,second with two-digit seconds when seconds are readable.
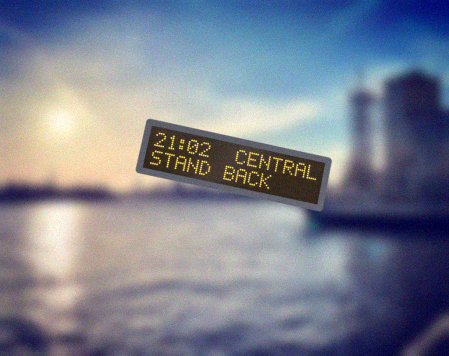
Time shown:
21,02
